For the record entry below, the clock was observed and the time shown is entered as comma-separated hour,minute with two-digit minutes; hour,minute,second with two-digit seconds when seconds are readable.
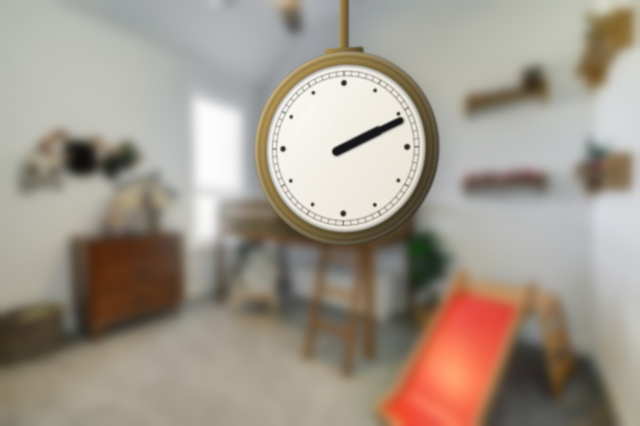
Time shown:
2,11
